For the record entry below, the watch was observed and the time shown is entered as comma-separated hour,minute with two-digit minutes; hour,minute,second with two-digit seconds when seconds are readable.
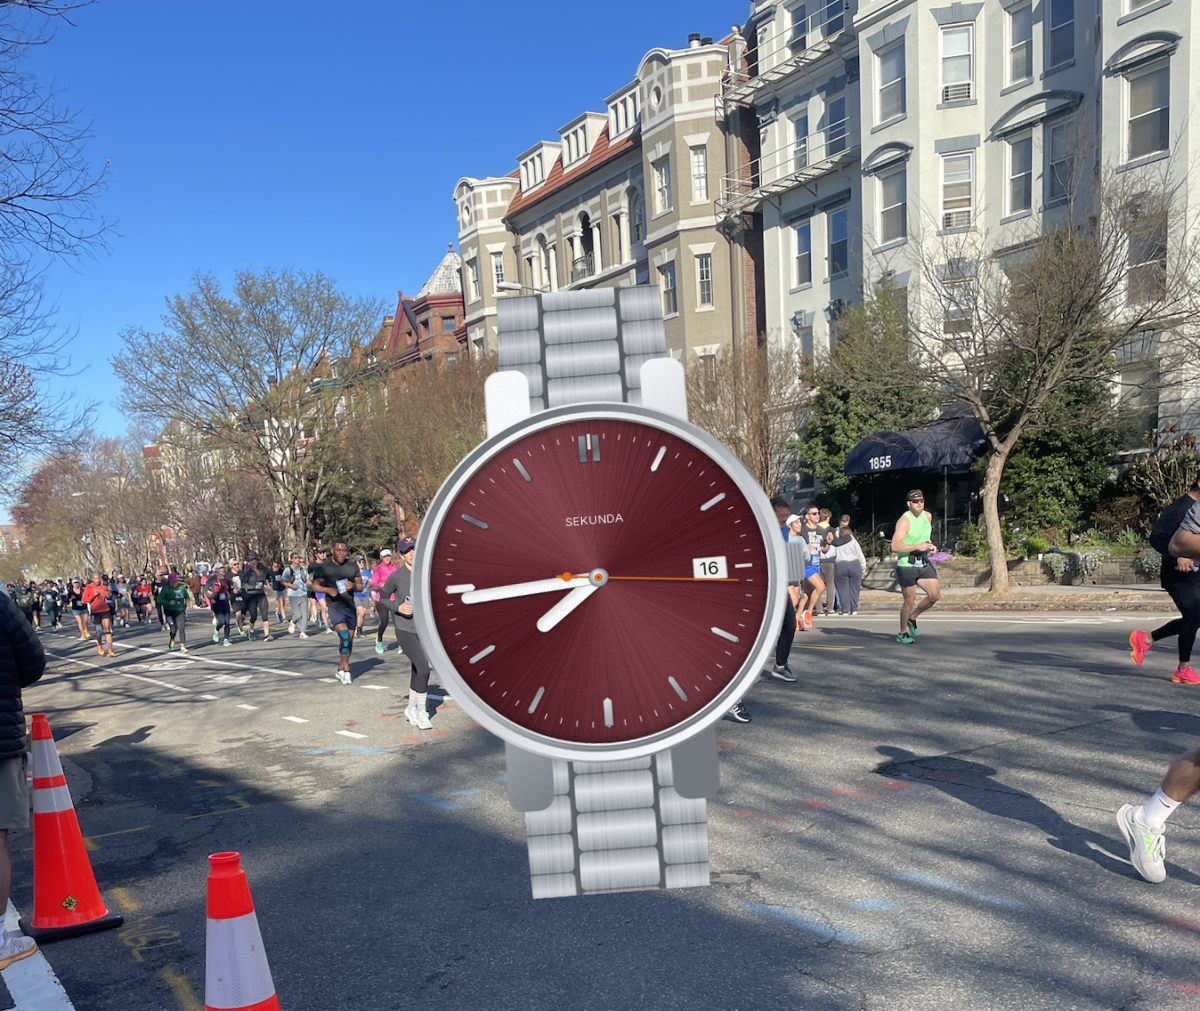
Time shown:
7,44,16
